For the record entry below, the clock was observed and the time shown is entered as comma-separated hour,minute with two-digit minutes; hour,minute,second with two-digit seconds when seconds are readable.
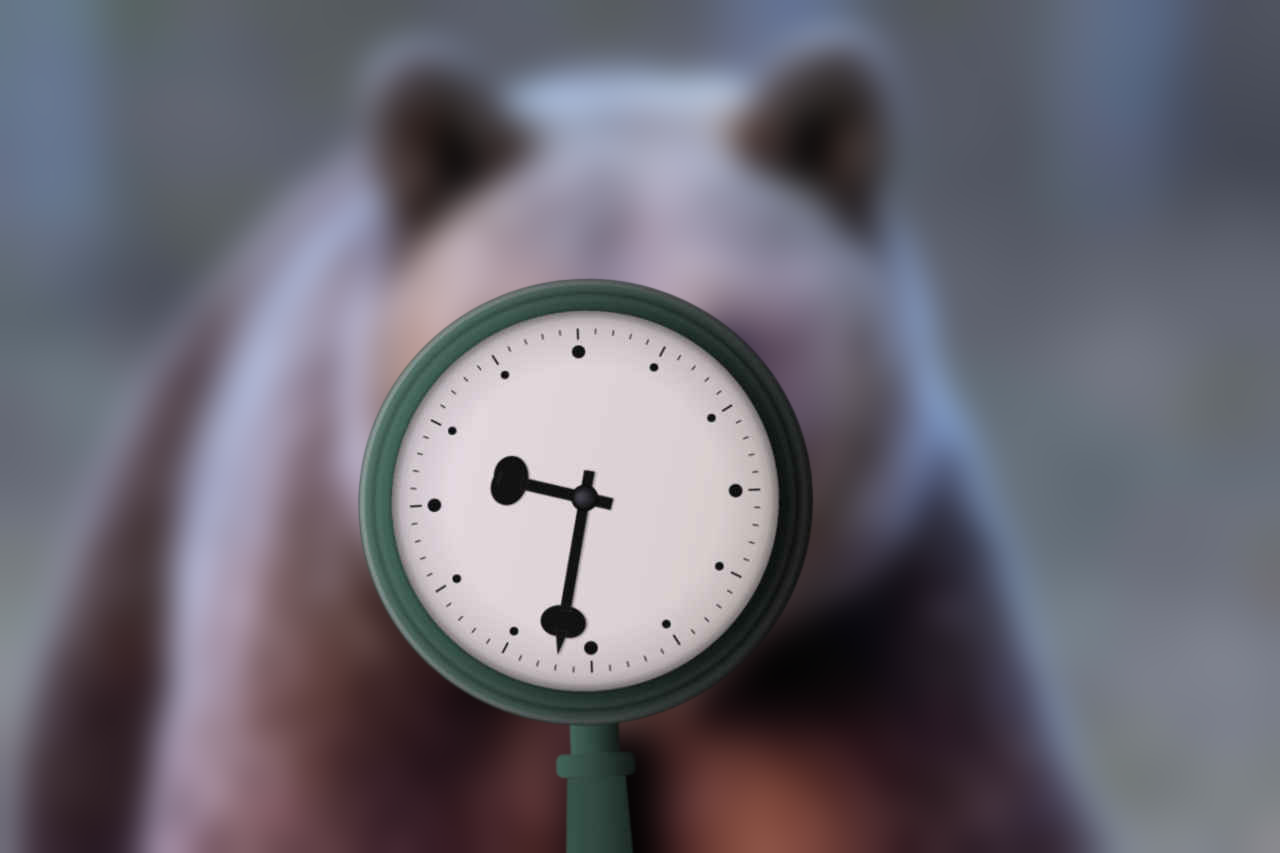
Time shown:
9,32
